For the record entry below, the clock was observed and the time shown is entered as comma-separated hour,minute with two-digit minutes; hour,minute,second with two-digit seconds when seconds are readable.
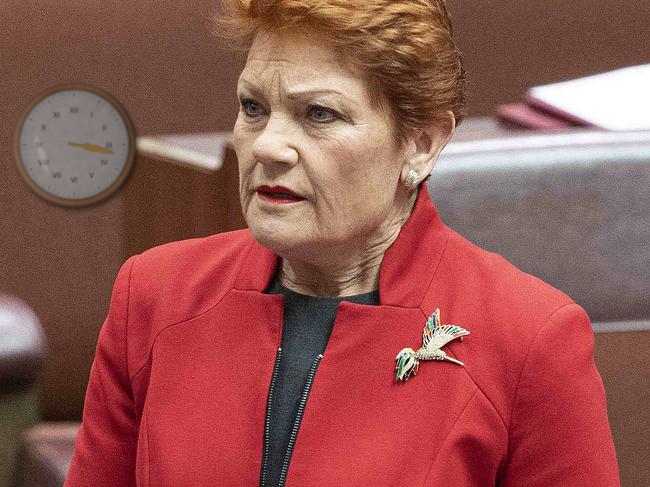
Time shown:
3,17
